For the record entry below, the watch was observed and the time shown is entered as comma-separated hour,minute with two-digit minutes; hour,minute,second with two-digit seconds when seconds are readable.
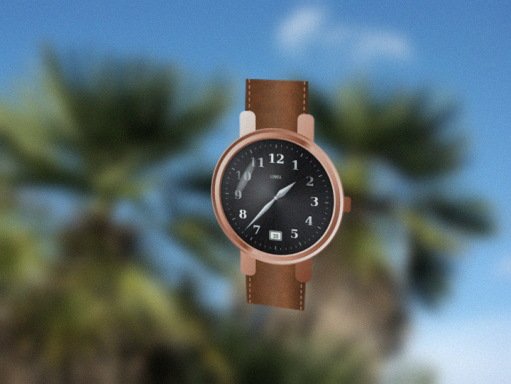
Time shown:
1,37
